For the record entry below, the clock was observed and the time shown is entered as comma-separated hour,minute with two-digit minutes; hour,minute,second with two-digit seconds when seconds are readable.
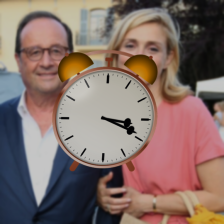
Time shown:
3,19
